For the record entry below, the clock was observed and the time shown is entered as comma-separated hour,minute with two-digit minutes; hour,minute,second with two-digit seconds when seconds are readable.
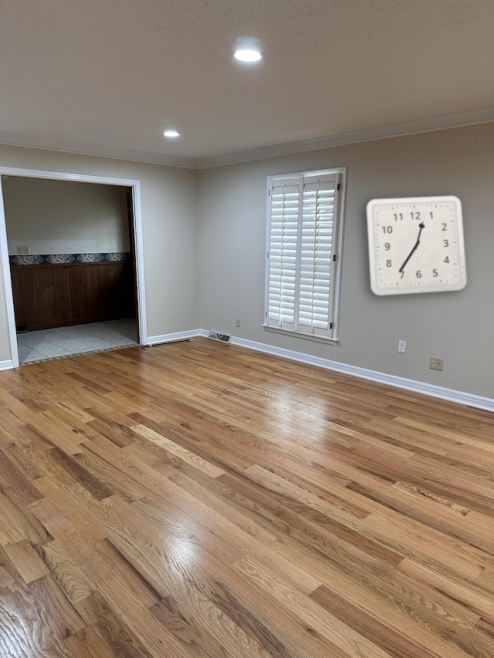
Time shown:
12,36
